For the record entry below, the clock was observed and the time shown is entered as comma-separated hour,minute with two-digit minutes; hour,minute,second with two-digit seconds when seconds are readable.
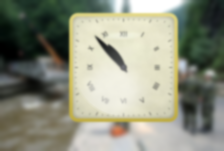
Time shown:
10,53
